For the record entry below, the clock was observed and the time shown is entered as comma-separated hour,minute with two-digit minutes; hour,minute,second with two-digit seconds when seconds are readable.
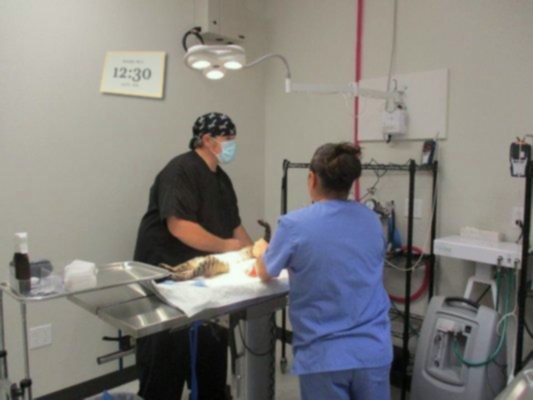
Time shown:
12,30
